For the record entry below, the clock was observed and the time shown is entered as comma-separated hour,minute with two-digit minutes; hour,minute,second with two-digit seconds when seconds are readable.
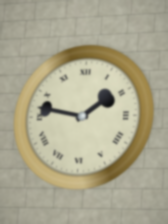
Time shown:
1,47
